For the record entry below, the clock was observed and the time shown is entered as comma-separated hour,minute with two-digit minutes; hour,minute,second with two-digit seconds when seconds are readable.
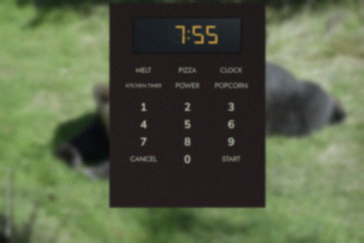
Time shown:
7,55
